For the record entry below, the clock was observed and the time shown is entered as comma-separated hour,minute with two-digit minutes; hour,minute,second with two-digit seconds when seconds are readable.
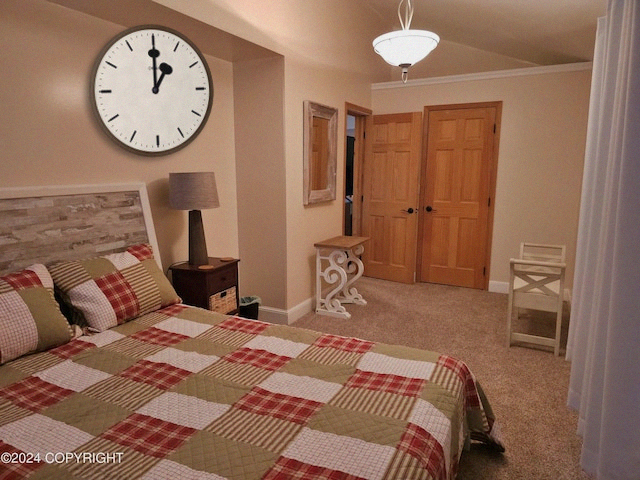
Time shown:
1,00
